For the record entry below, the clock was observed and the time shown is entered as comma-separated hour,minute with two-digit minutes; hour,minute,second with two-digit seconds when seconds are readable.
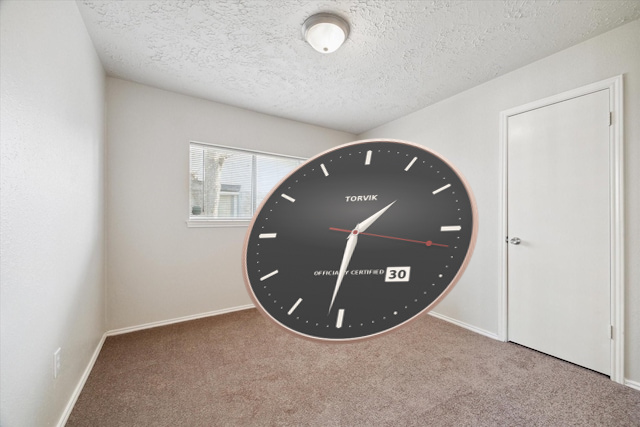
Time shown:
1,31,17
